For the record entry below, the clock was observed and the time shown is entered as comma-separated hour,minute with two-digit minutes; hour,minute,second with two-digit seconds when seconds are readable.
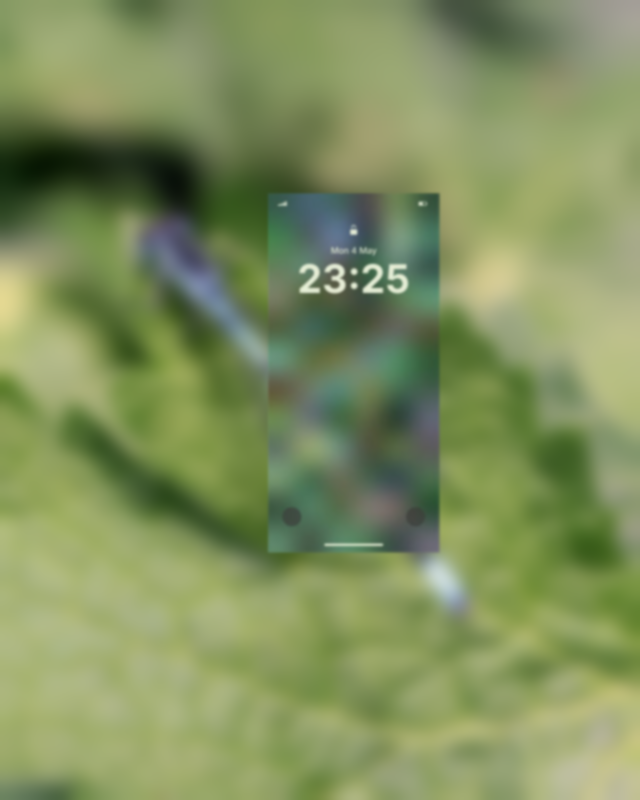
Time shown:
23,25
